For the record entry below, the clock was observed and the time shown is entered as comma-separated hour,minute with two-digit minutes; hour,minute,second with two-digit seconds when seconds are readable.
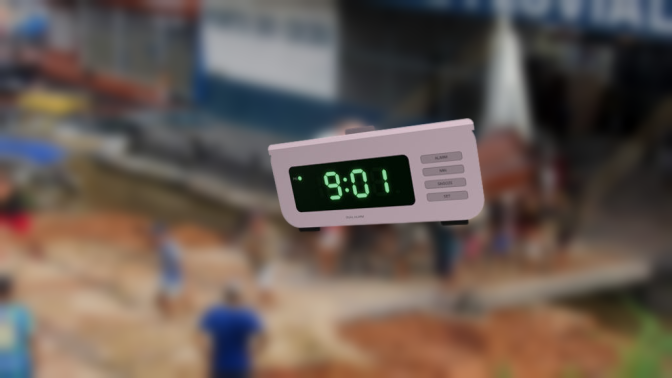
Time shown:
9,01
